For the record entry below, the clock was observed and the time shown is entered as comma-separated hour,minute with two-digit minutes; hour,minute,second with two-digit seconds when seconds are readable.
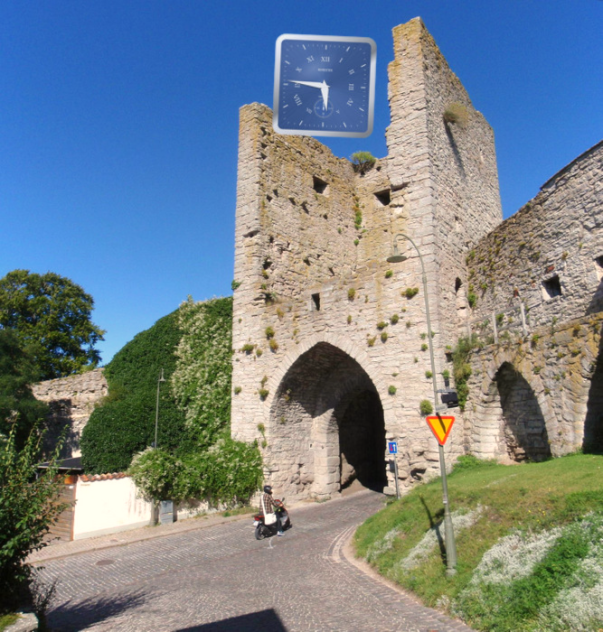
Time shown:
5,46
